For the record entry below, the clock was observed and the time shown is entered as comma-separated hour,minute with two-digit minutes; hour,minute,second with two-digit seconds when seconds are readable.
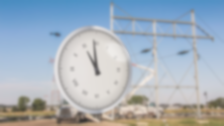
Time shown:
10,59
